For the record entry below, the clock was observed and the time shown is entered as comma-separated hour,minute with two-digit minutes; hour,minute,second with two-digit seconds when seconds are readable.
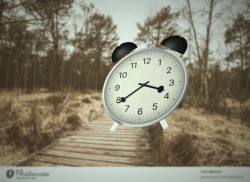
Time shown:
3,39
